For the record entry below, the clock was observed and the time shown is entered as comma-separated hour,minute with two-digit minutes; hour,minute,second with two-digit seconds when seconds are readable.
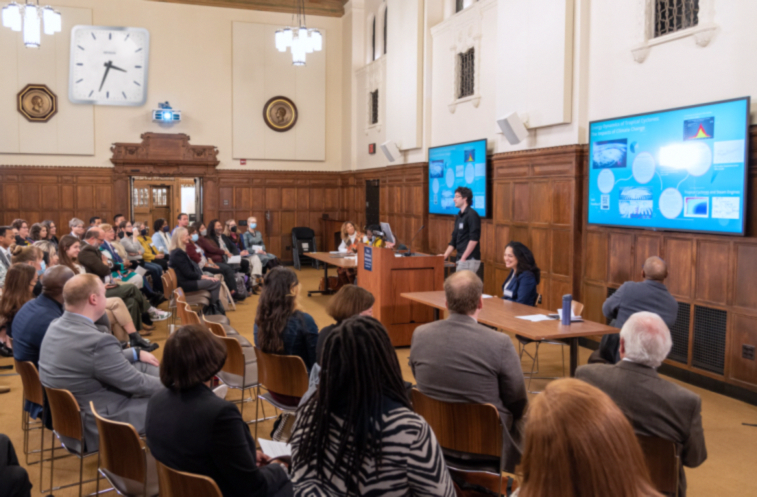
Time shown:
3,33
